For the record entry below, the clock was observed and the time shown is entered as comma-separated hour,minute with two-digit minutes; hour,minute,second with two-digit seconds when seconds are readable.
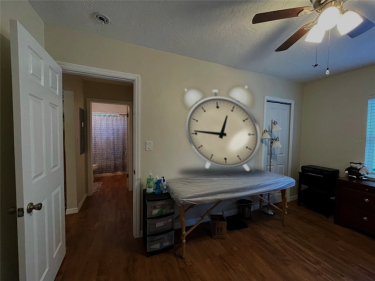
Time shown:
12,46
